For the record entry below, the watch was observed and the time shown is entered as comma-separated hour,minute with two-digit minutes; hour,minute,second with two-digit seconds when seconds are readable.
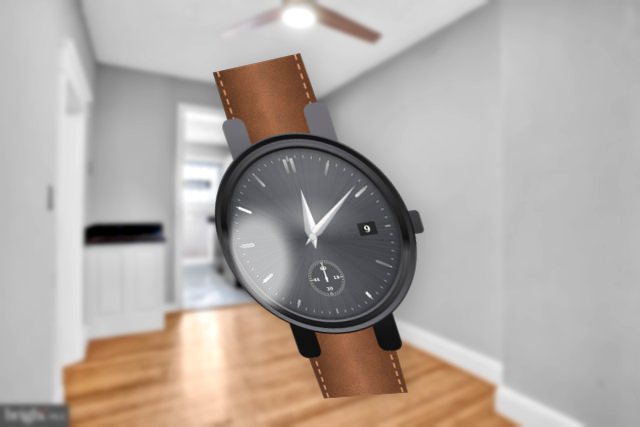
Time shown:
12,09
